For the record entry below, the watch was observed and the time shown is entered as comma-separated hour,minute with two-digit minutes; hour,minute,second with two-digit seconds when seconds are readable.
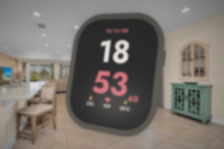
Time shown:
18,53
